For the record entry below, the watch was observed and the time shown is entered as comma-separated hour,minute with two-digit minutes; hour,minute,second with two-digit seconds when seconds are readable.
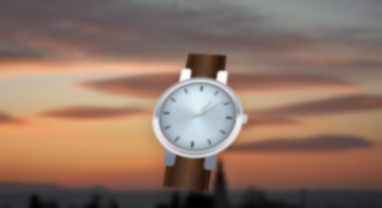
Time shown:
1,09
